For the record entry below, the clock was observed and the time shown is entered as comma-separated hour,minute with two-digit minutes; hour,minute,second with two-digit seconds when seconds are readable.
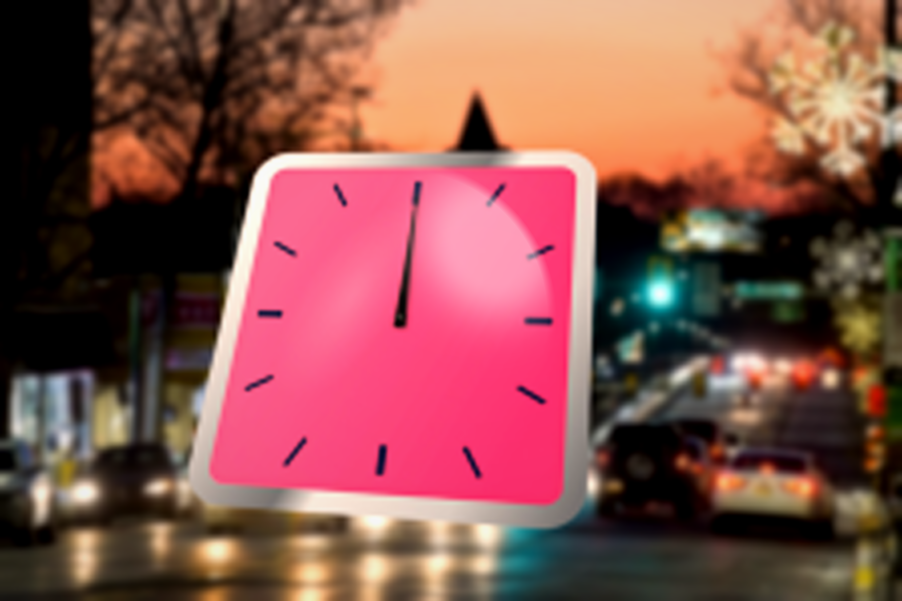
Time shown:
12,00
